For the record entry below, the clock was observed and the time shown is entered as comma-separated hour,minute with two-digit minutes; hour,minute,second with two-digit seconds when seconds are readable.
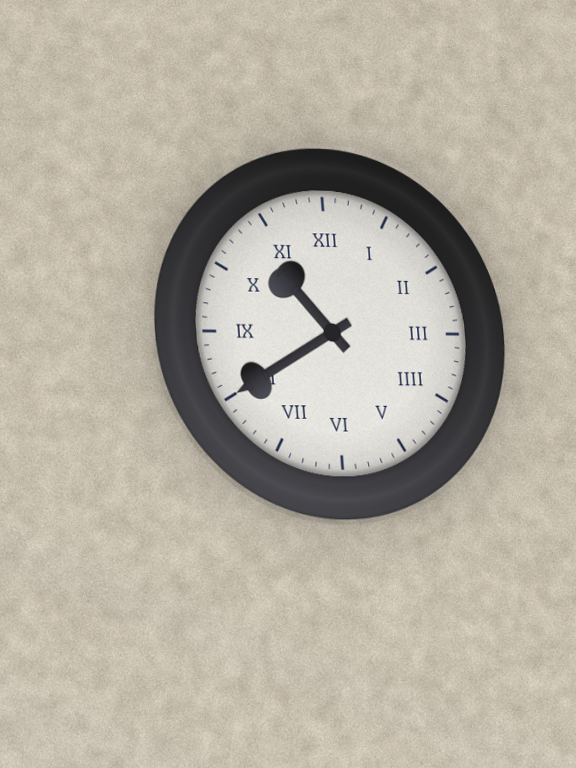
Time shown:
10,40
